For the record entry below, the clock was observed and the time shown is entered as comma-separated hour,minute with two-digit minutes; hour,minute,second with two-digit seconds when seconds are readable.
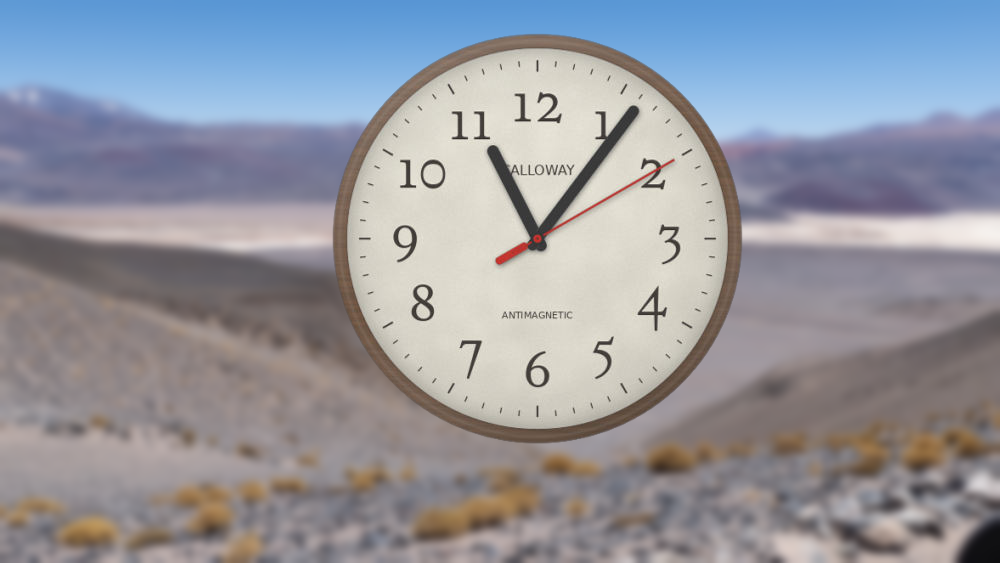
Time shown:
11,06,10
